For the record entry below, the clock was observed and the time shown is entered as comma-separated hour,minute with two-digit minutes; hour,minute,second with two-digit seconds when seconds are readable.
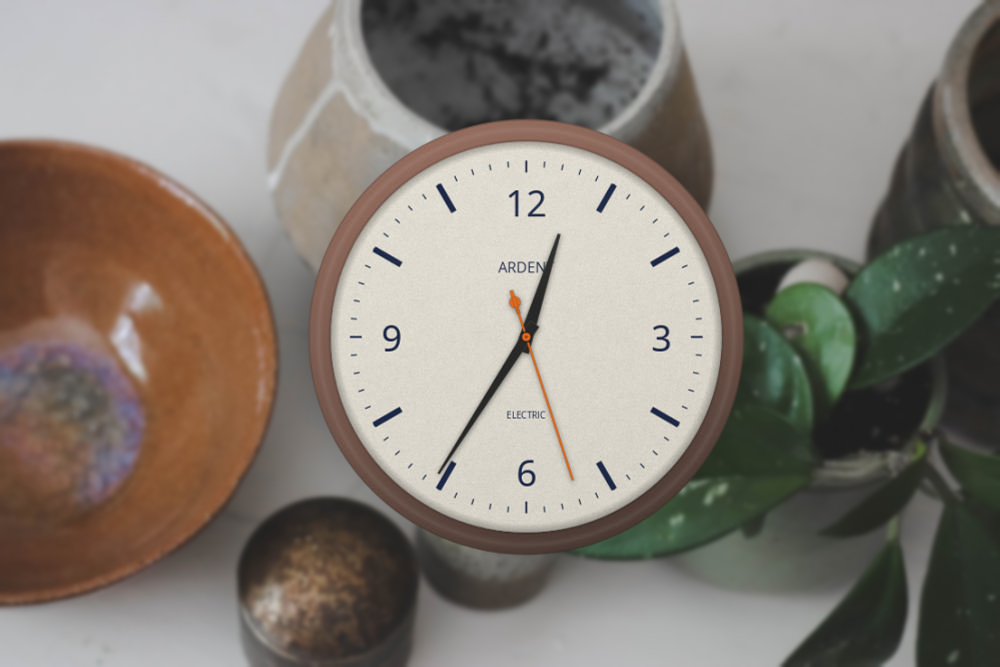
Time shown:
12,35,27
